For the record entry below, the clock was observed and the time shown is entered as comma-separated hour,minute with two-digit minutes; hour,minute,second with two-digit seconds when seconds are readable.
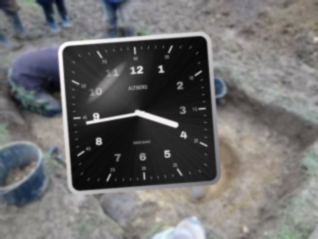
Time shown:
3,44
